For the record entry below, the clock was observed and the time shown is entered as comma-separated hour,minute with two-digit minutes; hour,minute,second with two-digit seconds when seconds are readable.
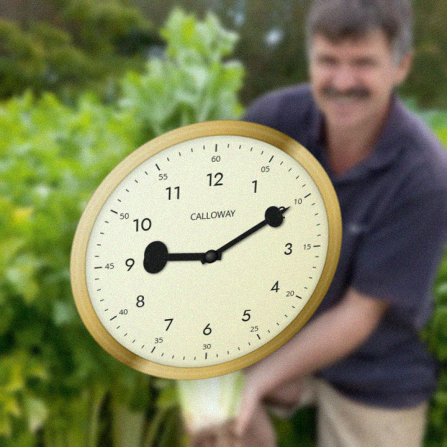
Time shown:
9,10
